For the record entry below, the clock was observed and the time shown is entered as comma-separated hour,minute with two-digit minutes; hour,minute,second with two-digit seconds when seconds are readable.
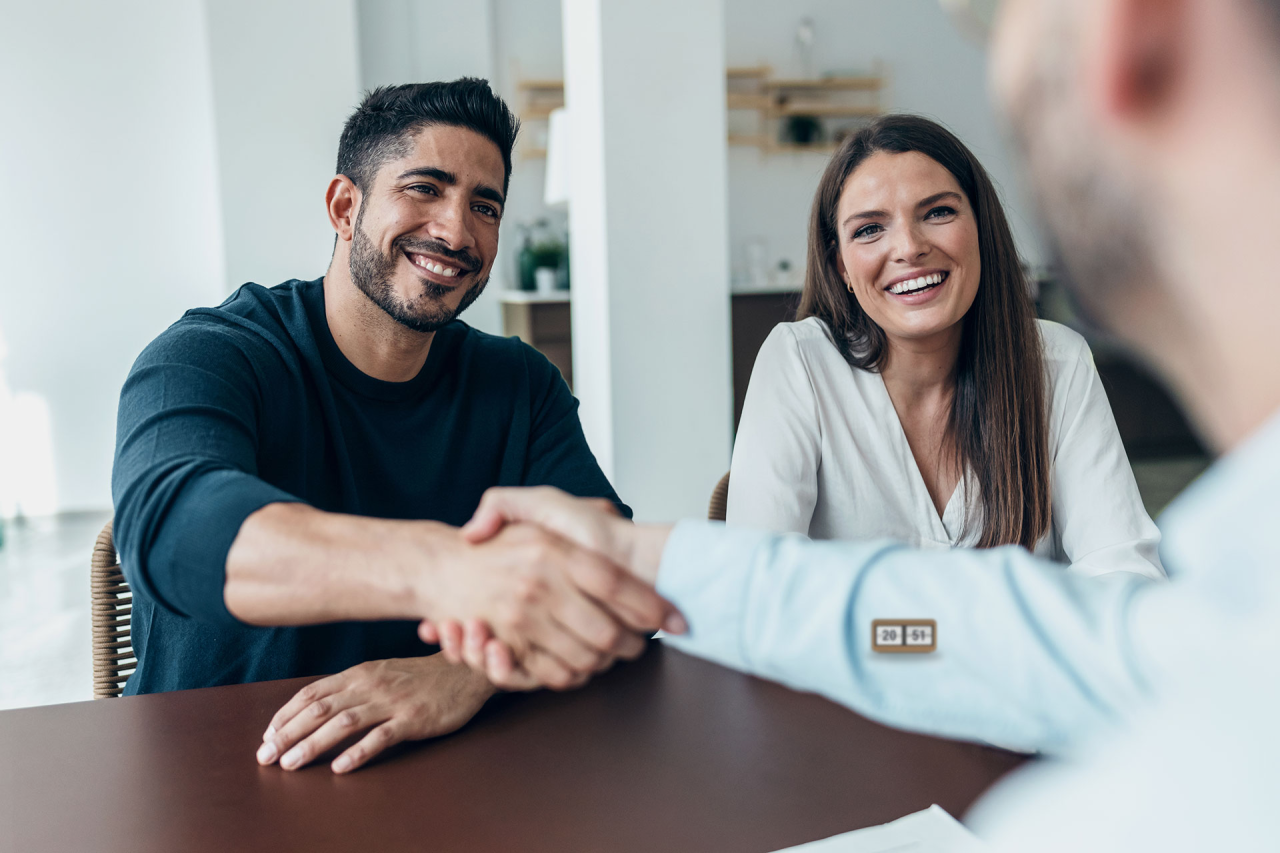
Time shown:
20,51
